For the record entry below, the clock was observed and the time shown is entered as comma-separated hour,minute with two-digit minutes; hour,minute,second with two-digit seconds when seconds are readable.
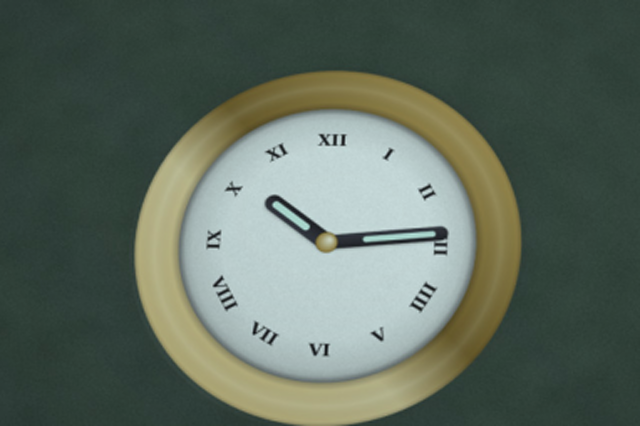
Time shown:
10,14
